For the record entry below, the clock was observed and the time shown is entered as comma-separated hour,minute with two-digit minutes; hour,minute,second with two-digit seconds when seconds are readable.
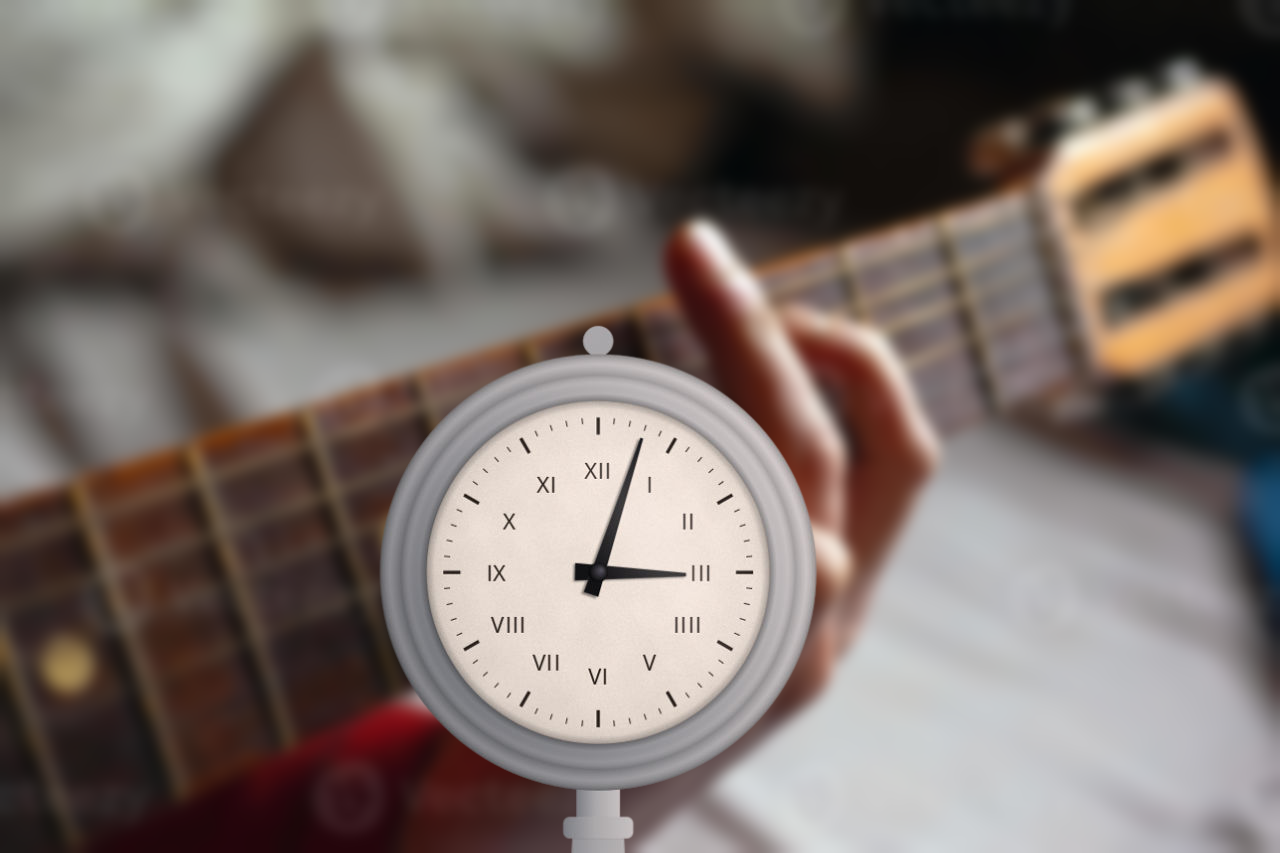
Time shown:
3,03
